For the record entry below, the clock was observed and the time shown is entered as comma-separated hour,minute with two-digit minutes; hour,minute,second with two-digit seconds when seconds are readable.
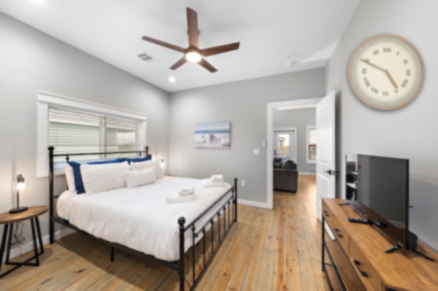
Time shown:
4,49
